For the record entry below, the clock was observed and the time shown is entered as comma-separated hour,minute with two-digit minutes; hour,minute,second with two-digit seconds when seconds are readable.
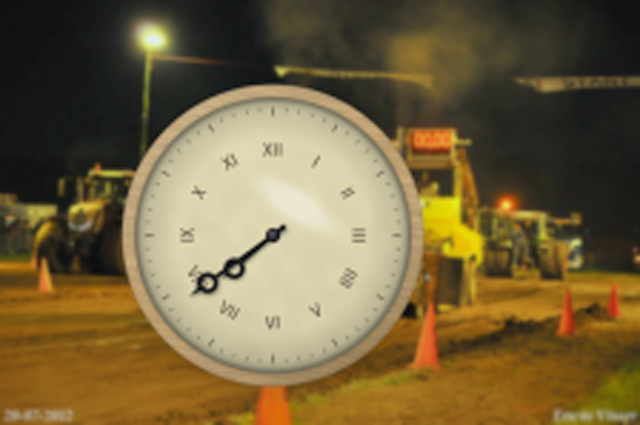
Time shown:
7,39
